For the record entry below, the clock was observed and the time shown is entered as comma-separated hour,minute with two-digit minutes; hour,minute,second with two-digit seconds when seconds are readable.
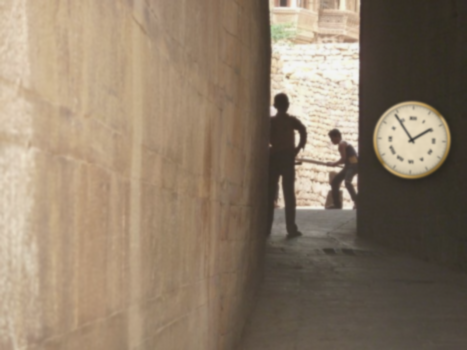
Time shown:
1,54
